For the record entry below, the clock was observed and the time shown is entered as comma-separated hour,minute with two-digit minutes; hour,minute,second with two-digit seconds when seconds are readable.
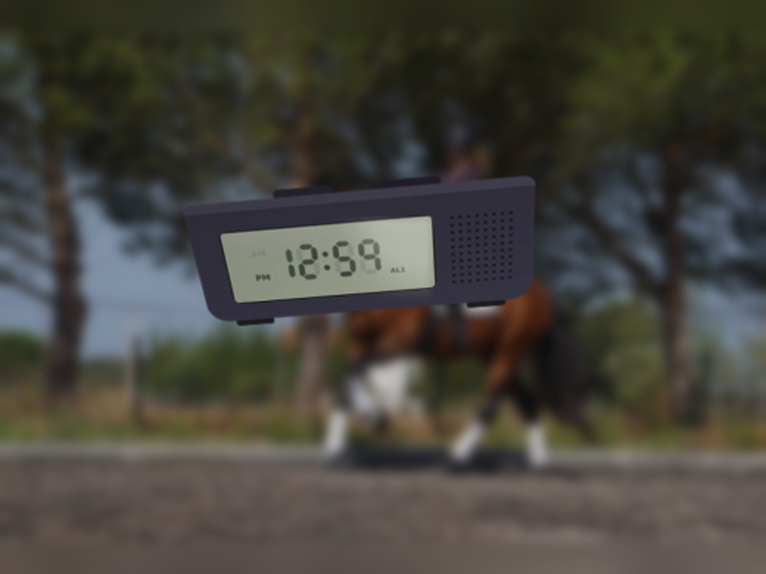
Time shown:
12,59
